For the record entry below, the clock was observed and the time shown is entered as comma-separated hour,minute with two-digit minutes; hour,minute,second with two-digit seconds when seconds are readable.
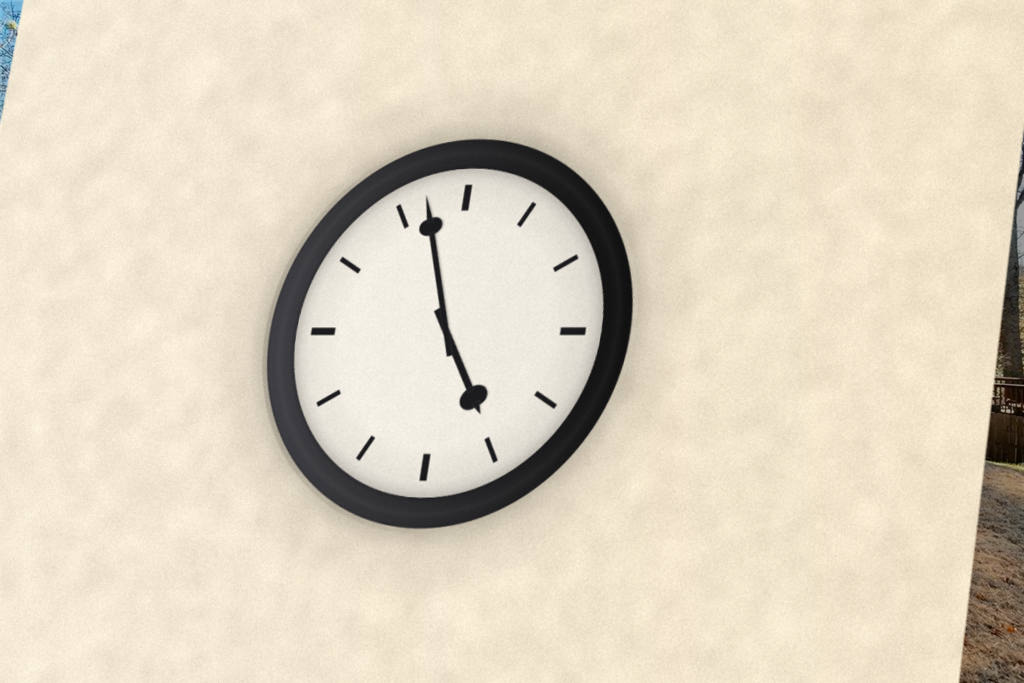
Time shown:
4,57
